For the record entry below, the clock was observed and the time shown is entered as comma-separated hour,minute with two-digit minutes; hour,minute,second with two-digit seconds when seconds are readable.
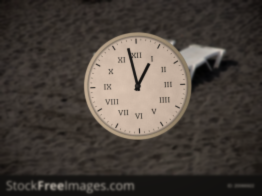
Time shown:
12,58
